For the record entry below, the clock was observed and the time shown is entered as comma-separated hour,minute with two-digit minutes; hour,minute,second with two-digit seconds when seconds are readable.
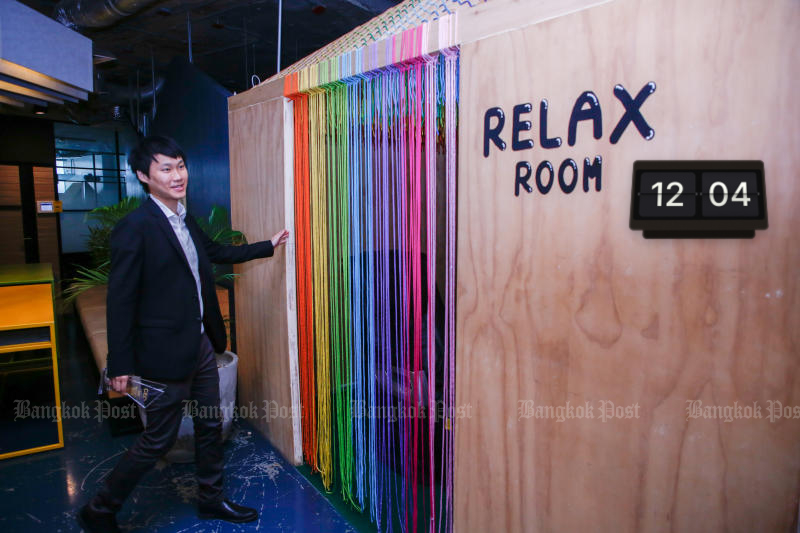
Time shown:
12,04
